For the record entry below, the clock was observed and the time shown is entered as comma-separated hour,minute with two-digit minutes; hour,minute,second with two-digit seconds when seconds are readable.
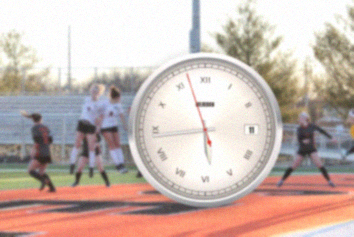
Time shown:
5,43,57
